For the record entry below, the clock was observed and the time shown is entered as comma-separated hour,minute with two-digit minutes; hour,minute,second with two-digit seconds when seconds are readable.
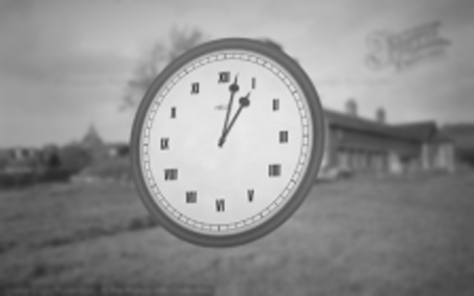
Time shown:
1,02
